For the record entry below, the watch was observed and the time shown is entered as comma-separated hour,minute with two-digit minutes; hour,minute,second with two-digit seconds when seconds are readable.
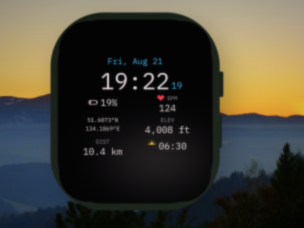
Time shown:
19,22
